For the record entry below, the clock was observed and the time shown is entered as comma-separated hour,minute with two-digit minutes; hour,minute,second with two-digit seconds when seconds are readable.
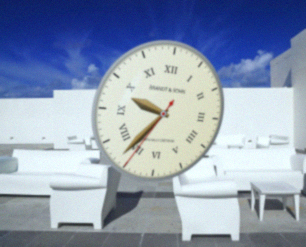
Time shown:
9,36,35
